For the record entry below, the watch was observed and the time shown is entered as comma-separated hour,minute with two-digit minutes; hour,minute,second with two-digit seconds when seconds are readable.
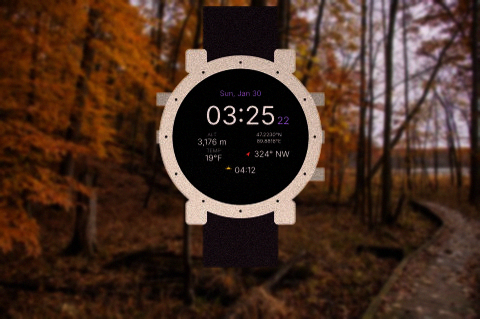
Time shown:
3,25,22
